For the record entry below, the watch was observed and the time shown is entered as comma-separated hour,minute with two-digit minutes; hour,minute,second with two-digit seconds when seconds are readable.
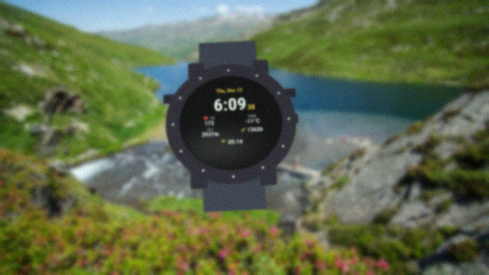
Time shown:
6,09
